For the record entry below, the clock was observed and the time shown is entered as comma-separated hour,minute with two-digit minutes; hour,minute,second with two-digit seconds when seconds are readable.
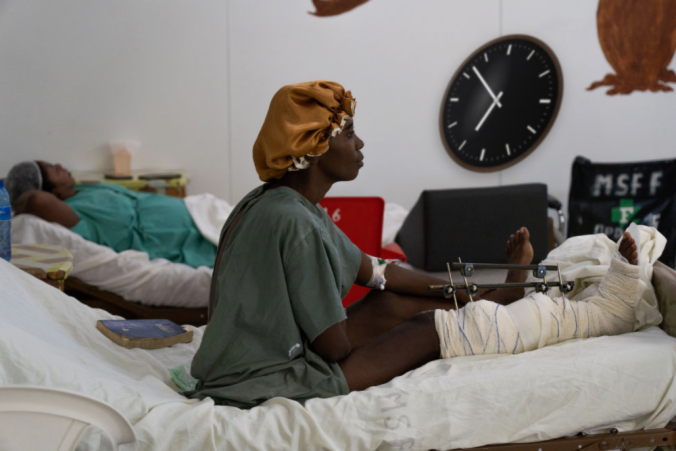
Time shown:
6,52
